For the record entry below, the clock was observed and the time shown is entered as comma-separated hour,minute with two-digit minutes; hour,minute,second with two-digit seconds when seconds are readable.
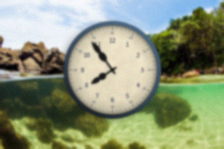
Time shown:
7,54
